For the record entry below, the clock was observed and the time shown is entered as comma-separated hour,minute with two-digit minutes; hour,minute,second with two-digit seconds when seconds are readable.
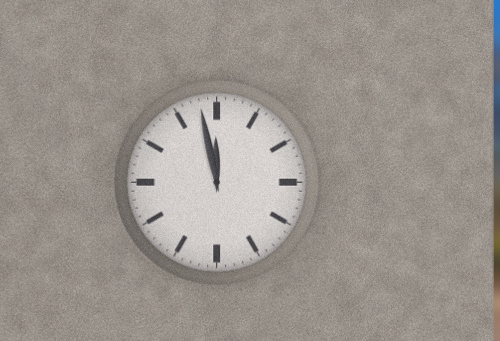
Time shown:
11,58
